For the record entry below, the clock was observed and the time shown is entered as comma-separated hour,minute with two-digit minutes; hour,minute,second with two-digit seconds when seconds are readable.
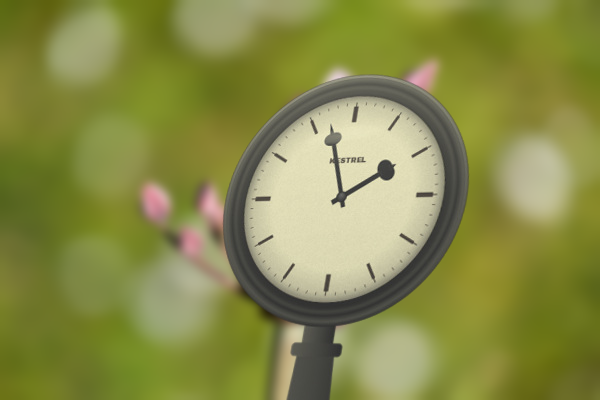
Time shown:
1,57
